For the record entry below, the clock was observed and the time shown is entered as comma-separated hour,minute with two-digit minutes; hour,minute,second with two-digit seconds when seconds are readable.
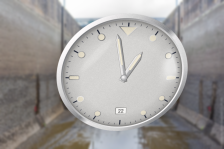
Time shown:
12,58
